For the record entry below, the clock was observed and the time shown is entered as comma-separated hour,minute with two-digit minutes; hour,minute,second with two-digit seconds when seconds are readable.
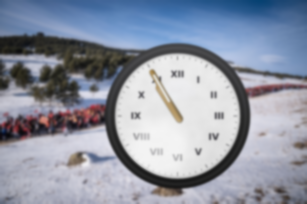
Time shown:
10,55
